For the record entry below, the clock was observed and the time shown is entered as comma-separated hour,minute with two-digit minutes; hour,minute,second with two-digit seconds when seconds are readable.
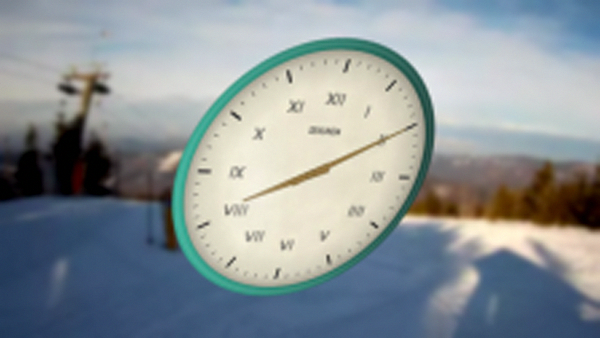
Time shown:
8,10
